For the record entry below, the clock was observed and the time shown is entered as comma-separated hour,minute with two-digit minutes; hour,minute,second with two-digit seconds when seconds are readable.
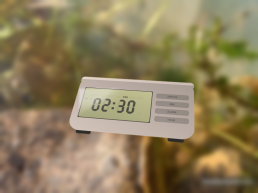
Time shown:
2,30
